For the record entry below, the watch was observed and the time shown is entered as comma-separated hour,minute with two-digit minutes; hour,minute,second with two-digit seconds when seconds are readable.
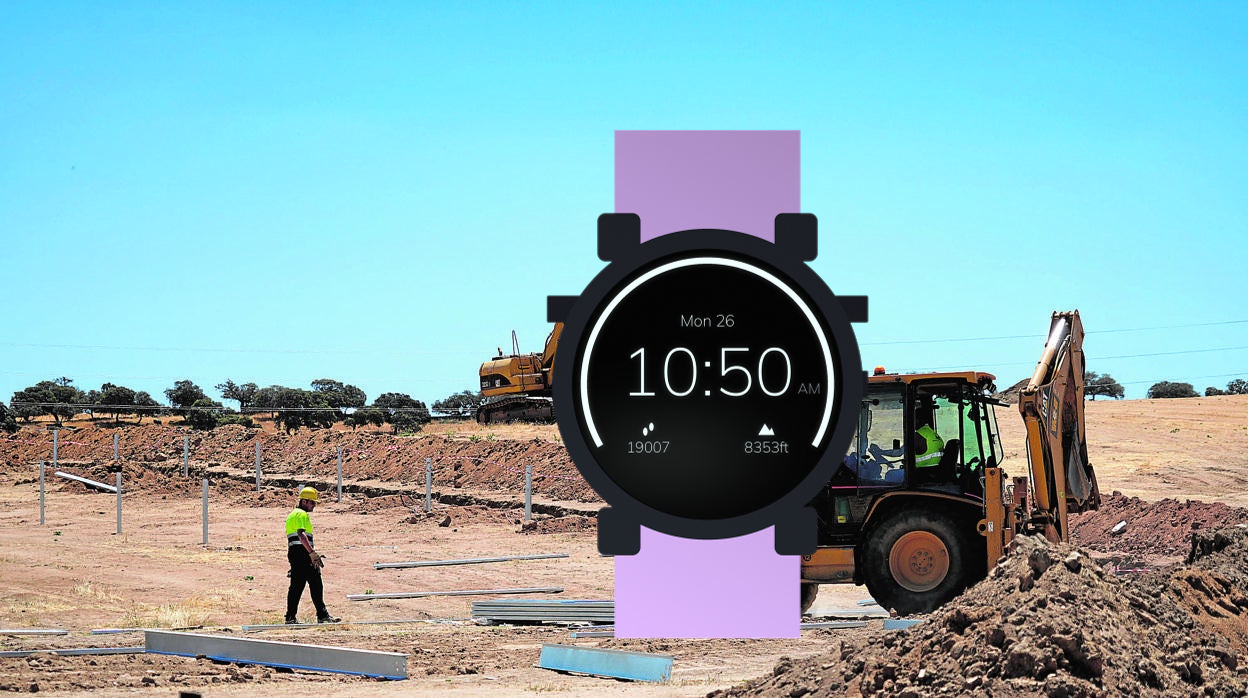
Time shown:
10,50
